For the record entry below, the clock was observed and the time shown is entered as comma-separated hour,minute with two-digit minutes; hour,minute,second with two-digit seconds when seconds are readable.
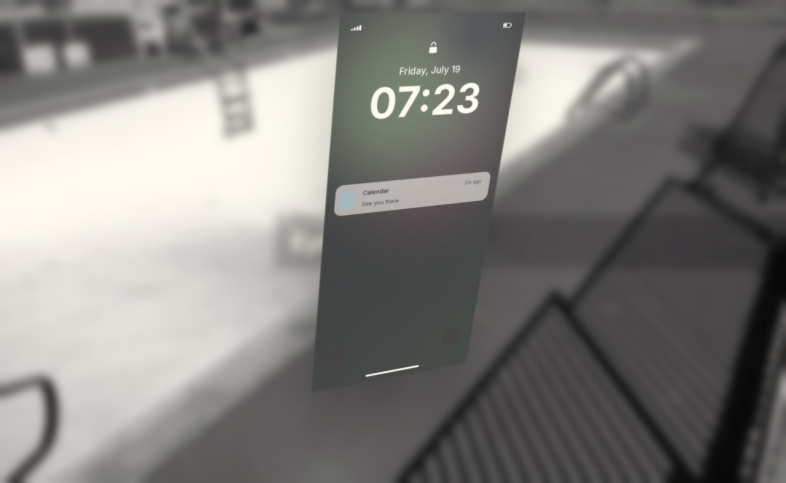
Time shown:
7,23
